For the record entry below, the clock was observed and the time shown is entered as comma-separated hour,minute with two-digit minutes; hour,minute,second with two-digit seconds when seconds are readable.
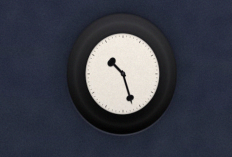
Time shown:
10,27
